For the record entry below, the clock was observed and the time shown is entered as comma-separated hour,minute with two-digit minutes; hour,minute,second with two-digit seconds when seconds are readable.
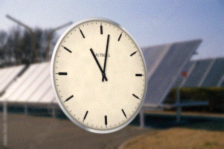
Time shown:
11,02
